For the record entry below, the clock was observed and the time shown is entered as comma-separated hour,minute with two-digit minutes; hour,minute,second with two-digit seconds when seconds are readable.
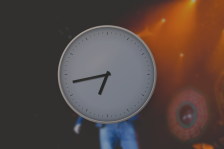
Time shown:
6,43
